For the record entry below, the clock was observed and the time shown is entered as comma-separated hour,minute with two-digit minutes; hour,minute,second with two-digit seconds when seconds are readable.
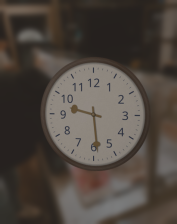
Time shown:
9,29
